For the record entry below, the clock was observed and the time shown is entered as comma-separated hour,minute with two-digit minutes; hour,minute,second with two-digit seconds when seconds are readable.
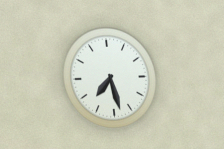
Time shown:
7,28
